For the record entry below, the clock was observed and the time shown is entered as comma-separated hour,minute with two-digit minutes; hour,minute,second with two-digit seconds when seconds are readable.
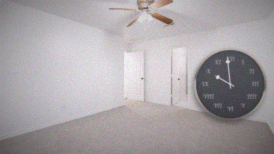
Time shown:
9,59
